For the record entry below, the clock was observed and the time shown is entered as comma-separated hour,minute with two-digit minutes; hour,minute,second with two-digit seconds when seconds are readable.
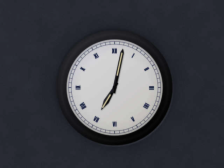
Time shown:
7,02
